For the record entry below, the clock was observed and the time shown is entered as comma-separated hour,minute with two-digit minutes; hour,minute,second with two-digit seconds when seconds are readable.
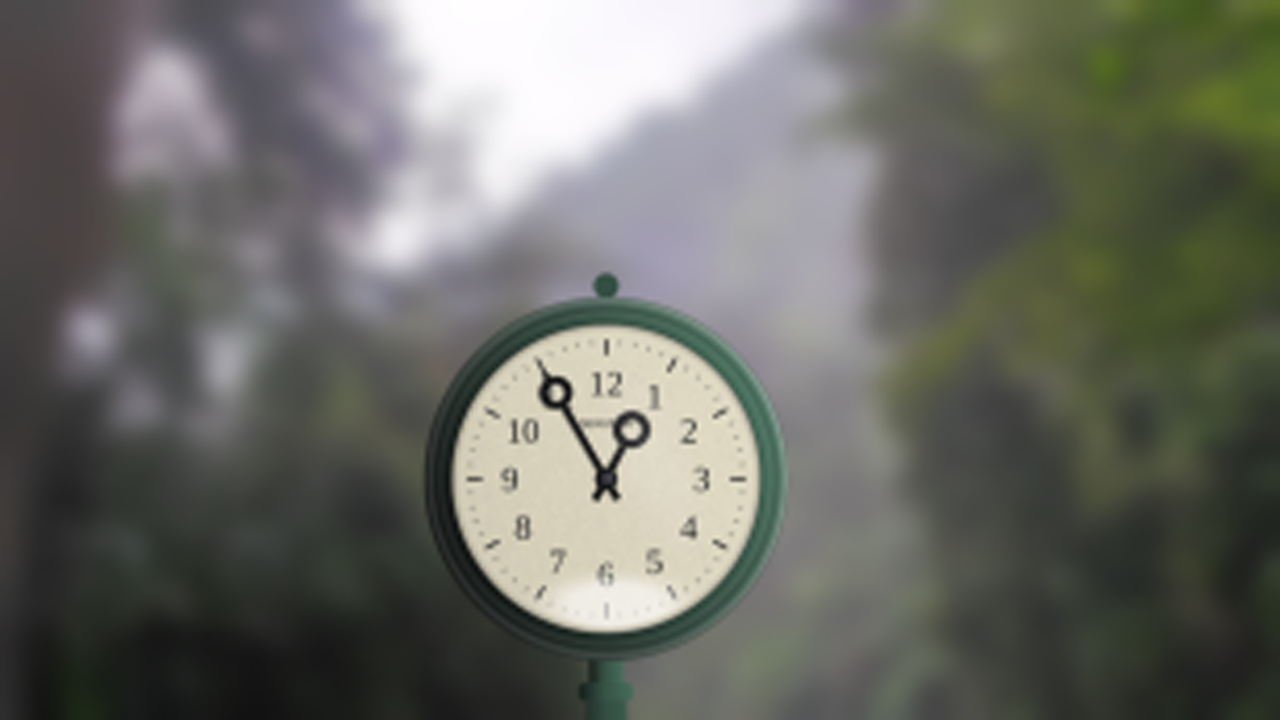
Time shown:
12,55
